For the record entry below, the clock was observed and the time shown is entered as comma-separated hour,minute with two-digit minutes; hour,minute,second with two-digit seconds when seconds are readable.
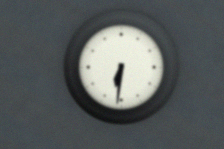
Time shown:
6,31
